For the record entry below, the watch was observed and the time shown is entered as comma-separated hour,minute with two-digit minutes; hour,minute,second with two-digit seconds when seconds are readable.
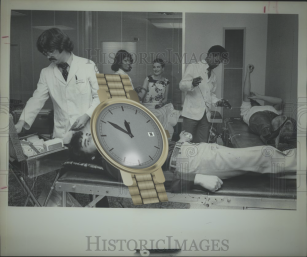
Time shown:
11,51
